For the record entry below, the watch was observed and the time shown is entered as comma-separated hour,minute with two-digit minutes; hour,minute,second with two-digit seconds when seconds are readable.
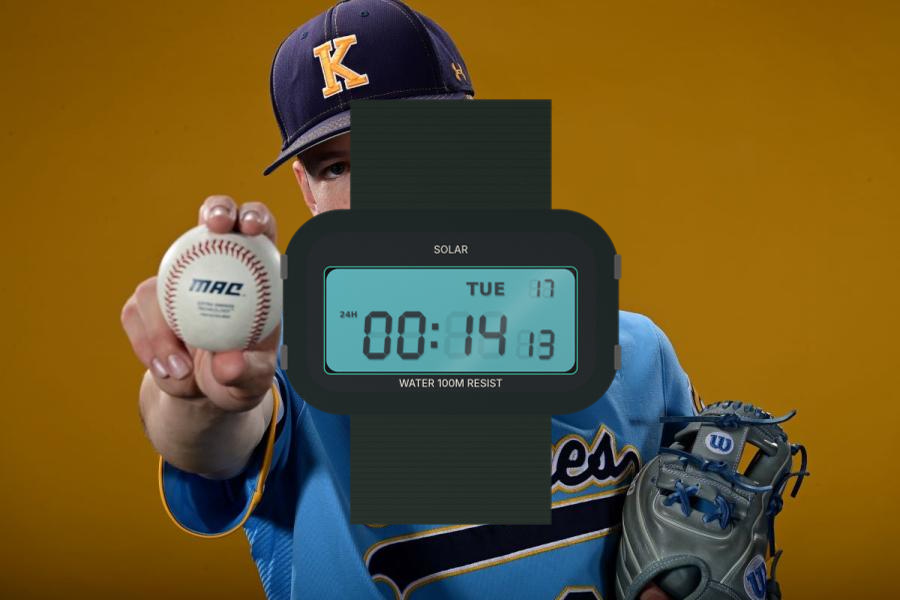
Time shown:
0,14,13
